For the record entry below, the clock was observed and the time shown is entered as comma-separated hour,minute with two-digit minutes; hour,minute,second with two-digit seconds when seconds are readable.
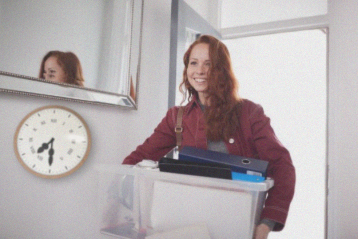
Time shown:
7,30
